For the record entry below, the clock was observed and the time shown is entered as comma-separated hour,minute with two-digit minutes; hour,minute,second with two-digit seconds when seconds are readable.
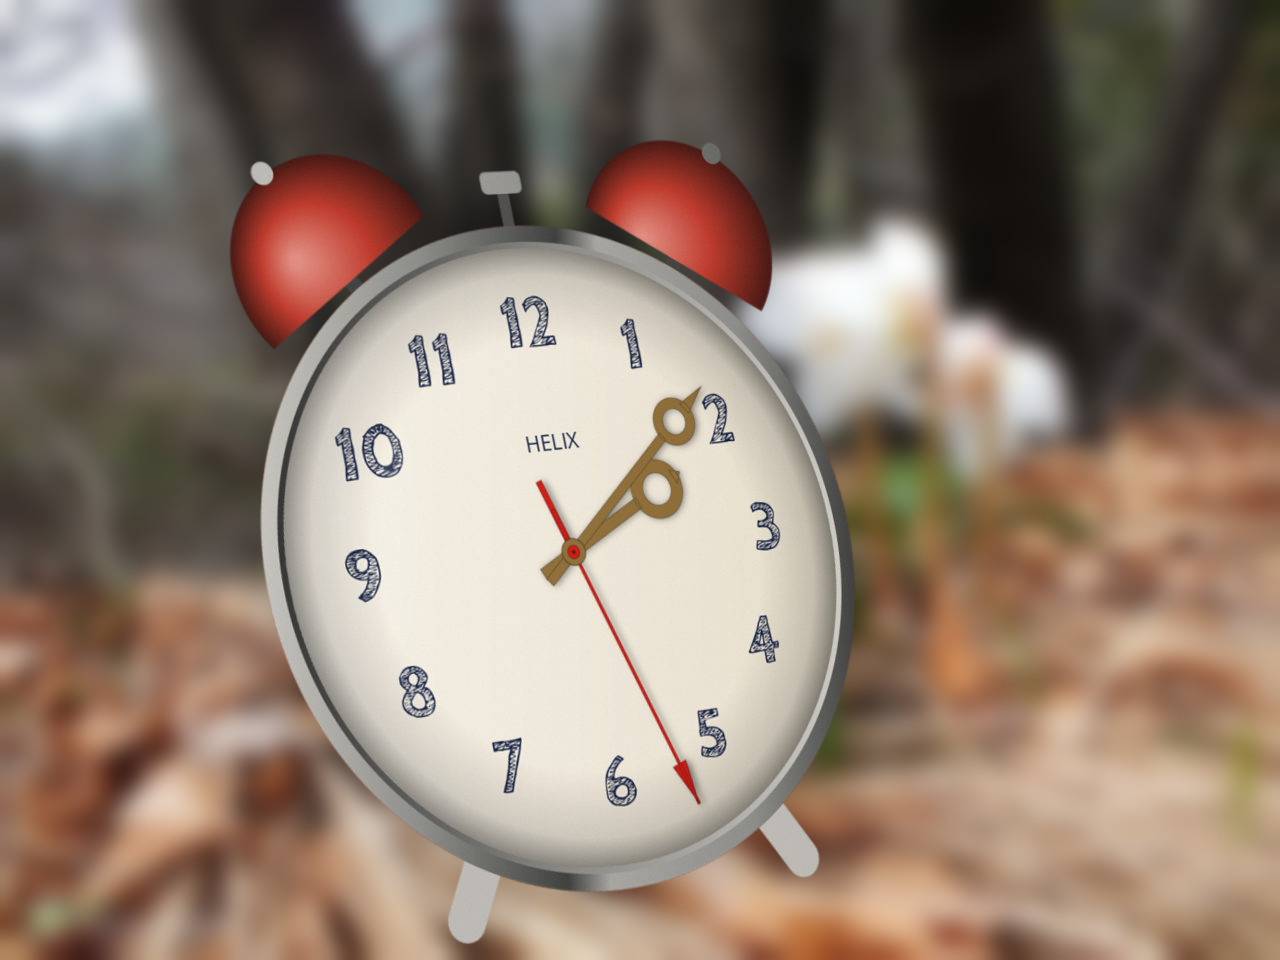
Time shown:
2,08,27
